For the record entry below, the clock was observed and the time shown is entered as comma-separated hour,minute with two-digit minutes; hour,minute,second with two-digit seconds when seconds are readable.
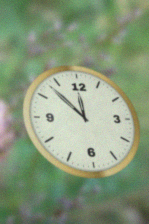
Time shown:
11,53
